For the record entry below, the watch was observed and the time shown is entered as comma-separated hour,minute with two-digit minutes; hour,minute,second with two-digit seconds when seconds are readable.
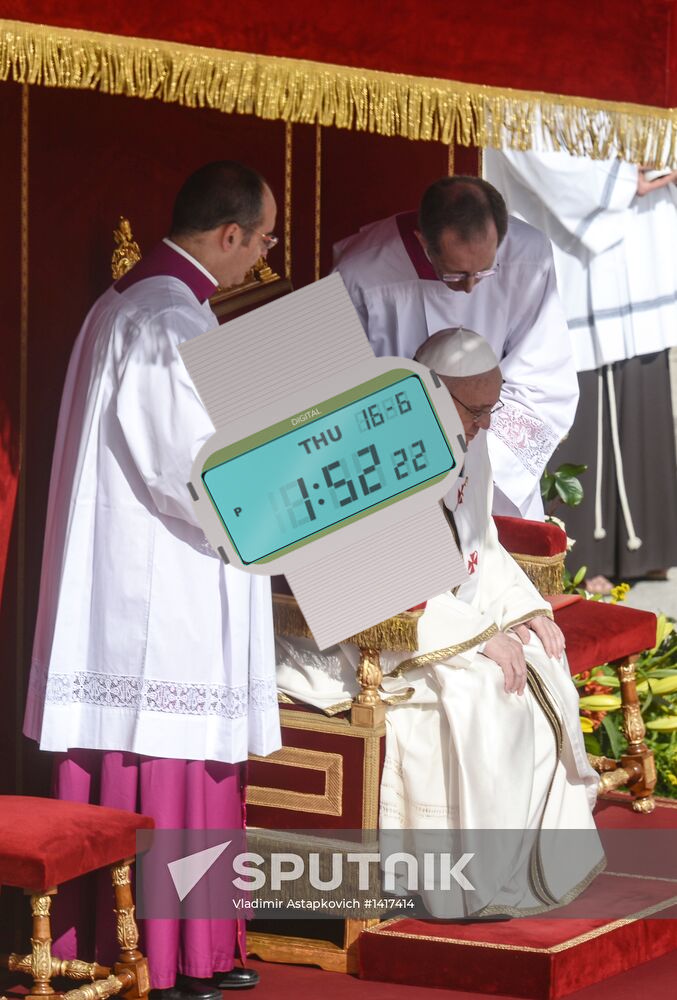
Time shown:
1,52,22
